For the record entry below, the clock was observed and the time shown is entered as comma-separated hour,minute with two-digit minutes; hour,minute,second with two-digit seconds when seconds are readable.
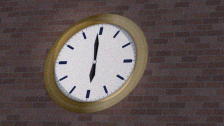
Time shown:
5,59
